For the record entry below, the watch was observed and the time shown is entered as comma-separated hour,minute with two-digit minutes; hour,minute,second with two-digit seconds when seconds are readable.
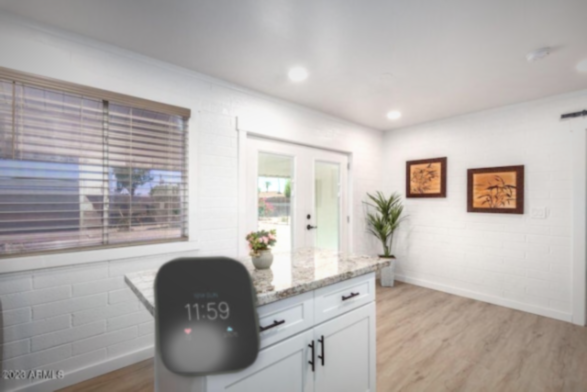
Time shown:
11,59
